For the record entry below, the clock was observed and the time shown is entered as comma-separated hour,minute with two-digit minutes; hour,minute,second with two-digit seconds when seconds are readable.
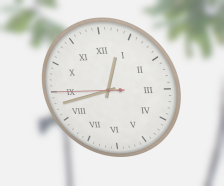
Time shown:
12,42,45
